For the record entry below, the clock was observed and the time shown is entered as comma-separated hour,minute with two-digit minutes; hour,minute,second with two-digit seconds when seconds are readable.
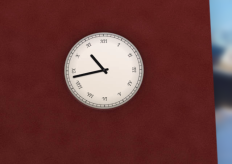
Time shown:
10,43
